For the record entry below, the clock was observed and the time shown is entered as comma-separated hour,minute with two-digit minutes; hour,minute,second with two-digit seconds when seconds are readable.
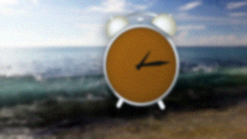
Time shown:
1,14
